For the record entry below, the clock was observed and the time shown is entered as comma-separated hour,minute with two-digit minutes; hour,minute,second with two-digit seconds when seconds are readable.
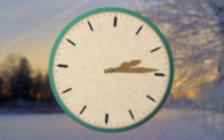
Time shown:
2,14
